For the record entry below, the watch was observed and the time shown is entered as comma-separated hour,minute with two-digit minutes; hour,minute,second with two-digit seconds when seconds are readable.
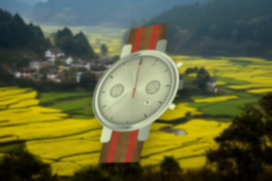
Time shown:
11,38
